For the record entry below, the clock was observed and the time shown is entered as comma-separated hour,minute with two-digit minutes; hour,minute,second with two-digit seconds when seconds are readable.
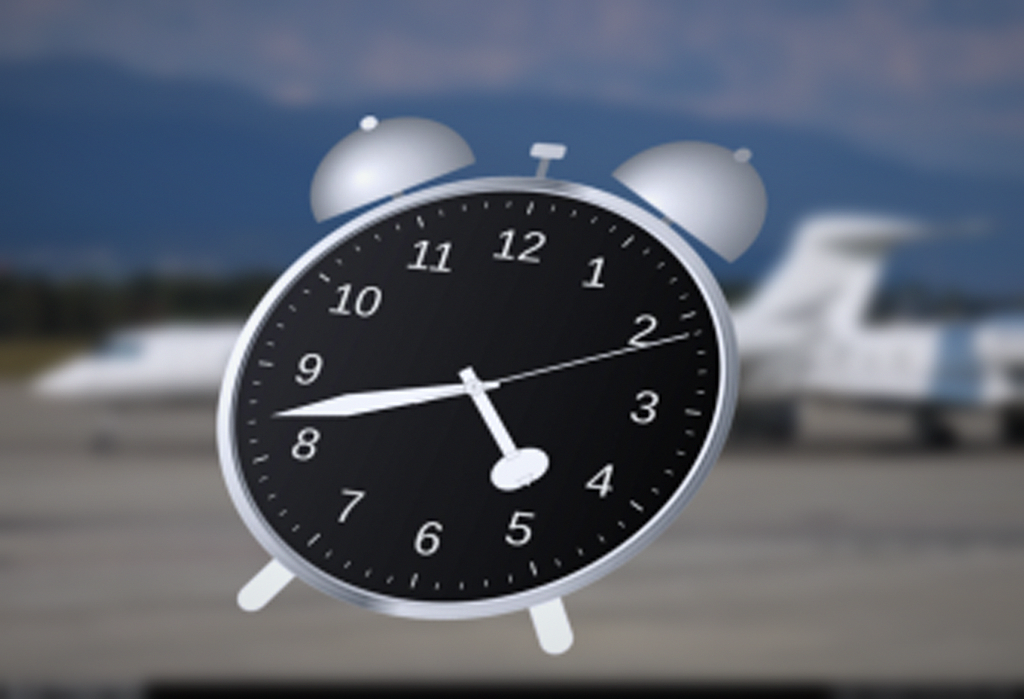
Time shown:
4,42,11
